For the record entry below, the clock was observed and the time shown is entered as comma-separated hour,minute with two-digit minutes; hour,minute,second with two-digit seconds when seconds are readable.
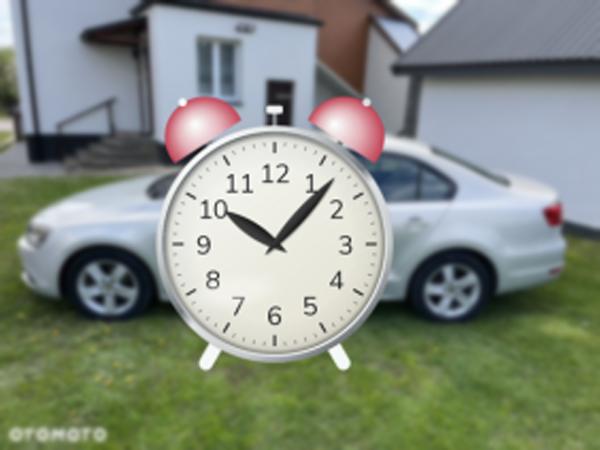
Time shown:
10,07
